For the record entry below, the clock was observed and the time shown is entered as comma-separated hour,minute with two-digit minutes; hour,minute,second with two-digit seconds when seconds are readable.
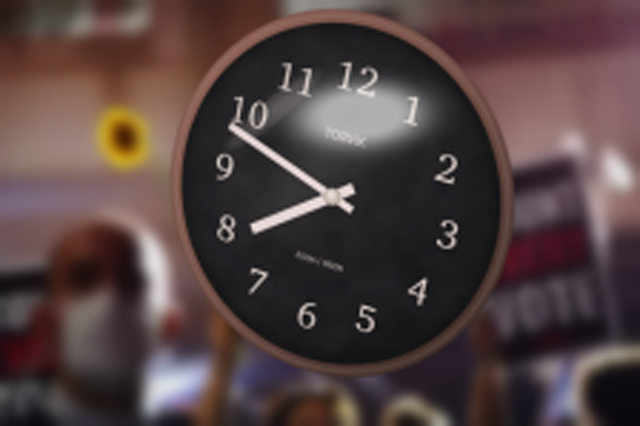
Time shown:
7,48
